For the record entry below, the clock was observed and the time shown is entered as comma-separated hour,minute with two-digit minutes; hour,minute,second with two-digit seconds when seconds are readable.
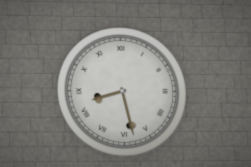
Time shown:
8,28
